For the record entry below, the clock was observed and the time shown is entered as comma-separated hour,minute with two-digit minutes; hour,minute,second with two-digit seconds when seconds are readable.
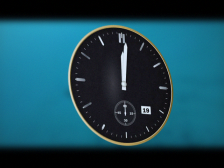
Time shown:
12,01
